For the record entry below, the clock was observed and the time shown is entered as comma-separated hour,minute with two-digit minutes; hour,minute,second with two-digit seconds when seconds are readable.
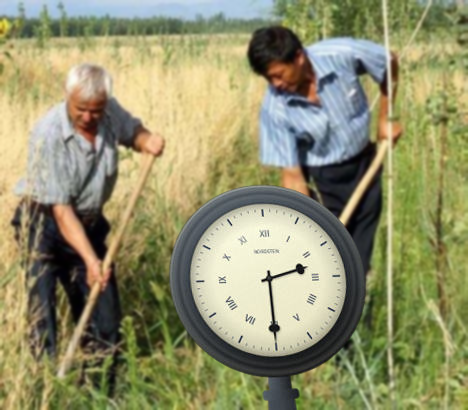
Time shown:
2,30
